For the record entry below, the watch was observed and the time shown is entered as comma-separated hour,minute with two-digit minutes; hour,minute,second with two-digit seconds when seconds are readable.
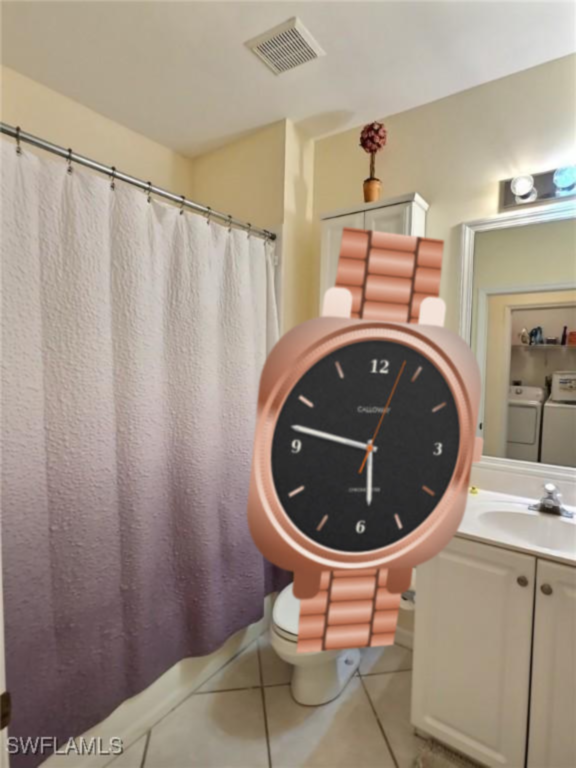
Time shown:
5,47,03
